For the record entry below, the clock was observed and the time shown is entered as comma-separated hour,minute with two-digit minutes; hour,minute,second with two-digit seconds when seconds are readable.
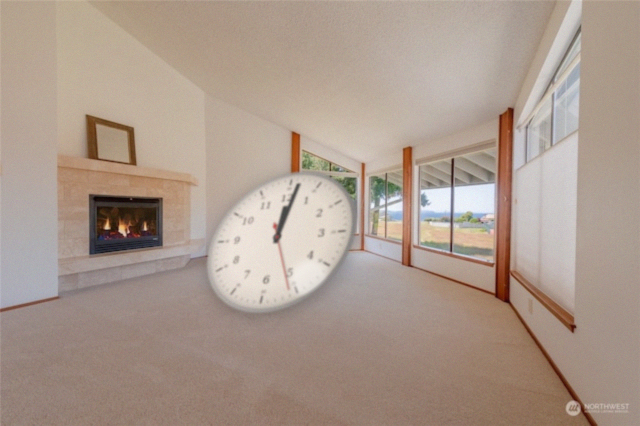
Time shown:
12,01,26
